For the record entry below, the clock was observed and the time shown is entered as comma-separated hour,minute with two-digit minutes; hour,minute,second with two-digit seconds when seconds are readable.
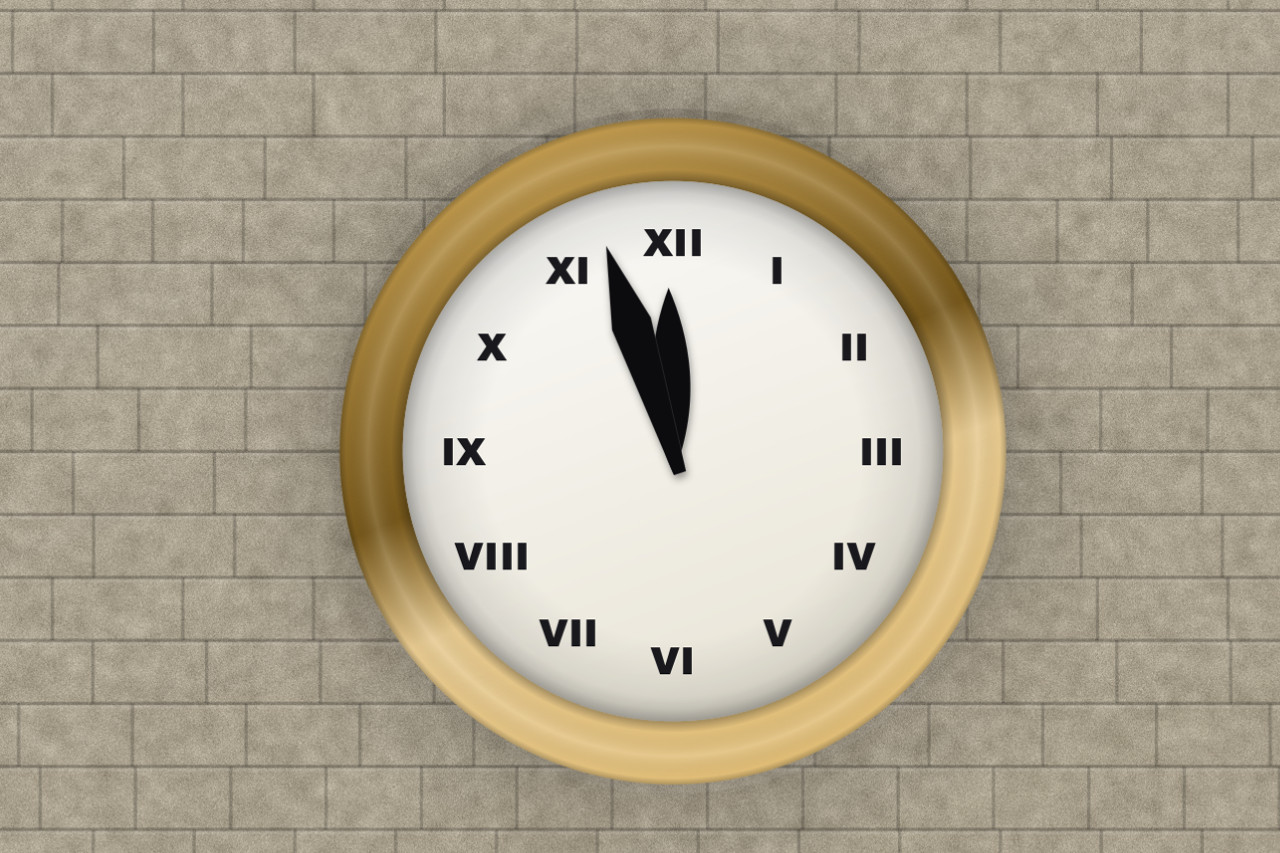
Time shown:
11,57
